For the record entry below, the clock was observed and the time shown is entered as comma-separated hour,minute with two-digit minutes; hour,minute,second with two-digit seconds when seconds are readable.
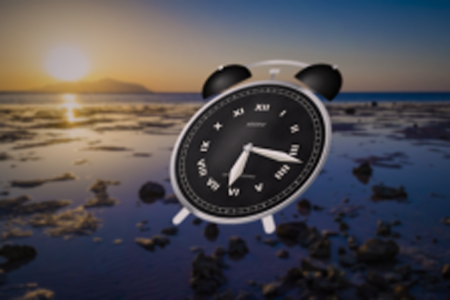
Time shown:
6,17
